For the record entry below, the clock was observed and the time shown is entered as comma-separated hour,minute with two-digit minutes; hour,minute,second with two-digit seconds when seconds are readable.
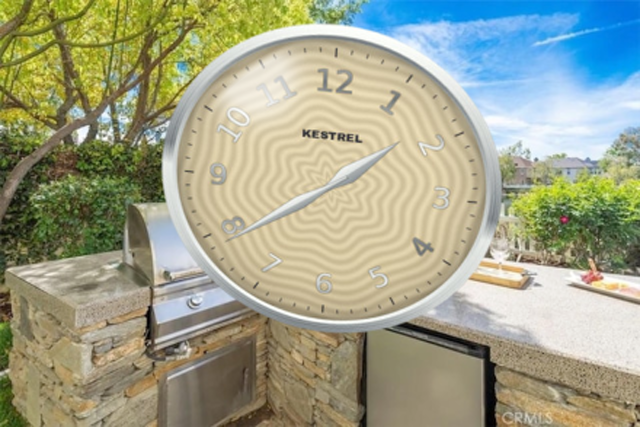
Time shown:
1,39
